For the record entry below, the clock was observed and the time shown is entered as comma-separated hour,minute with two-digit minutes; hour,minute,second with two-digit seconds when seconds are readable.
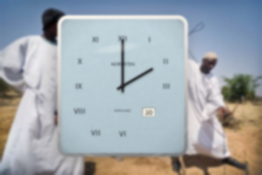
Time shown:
2,00
